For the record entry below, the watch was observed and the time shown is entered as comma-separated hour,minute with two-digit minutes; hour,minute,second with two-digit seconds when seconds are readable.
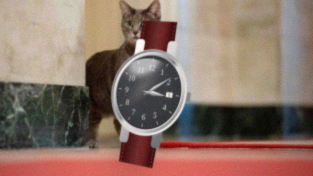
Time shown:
3,09
